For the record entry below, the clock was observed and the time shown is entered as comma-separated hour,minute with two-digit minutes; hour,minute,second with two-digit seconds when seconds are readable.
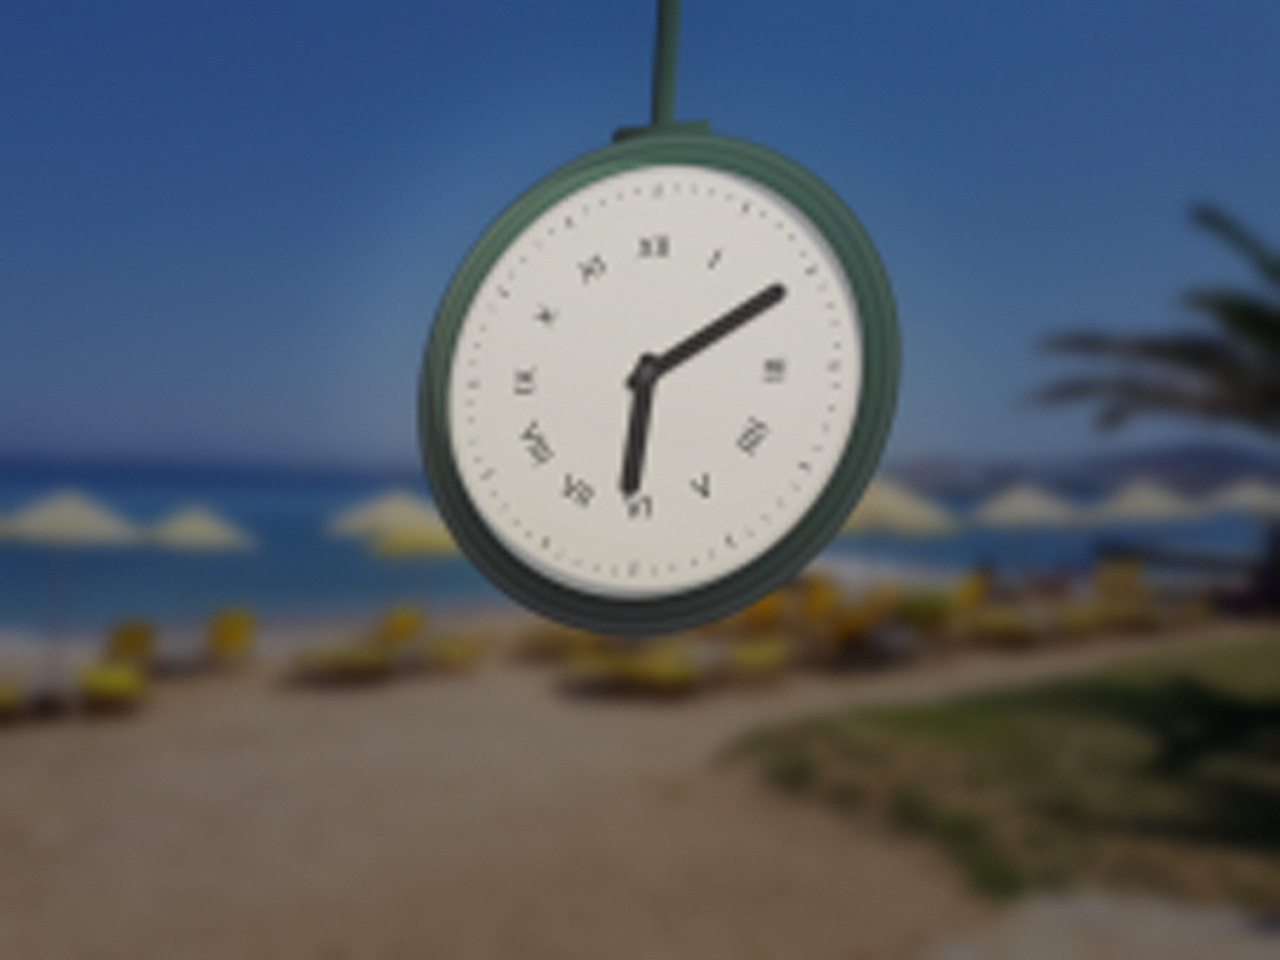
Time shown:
6,10
